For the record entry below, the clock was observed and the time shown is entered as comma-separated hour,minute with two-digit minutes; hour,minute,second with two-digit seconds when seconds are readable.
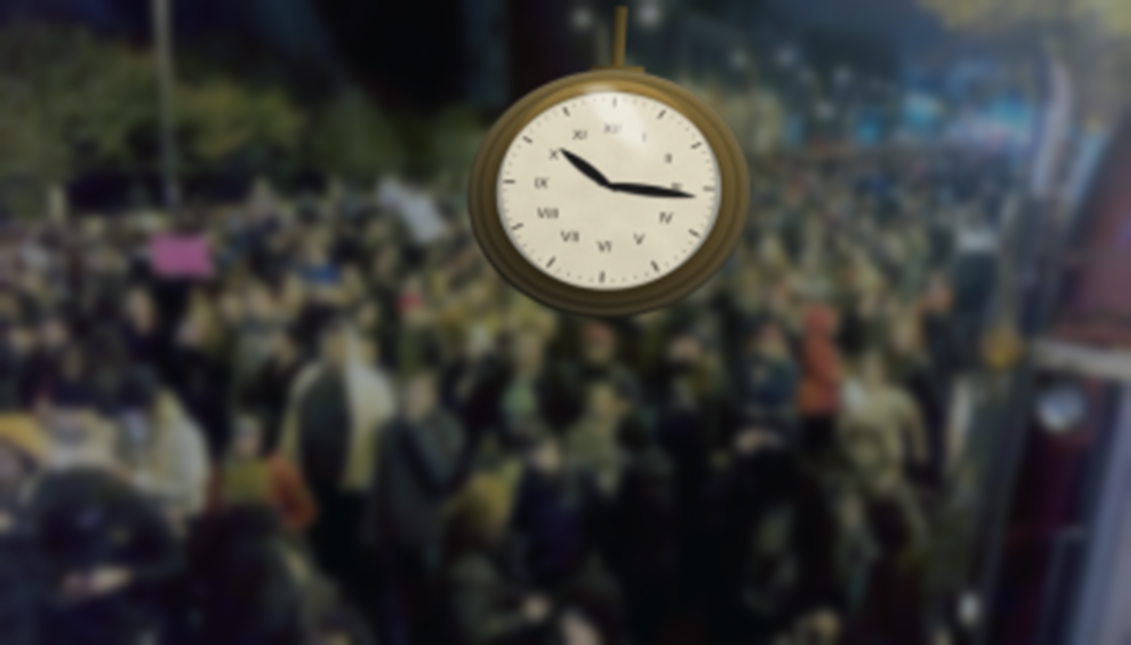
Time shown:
10,16
